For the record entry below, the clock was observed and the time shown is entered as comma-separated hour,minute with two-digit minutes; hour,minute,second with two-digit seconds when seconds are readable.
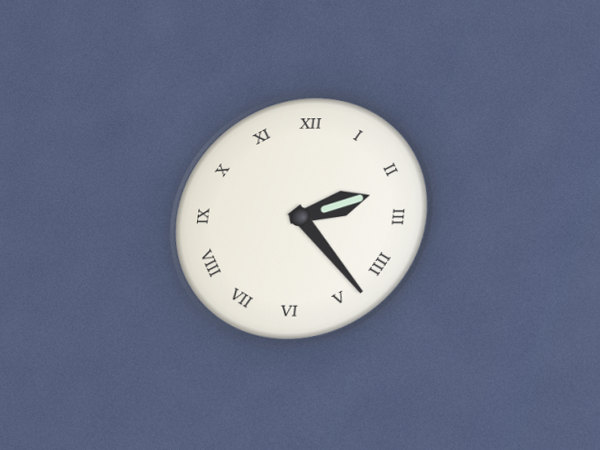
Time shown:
2,23
